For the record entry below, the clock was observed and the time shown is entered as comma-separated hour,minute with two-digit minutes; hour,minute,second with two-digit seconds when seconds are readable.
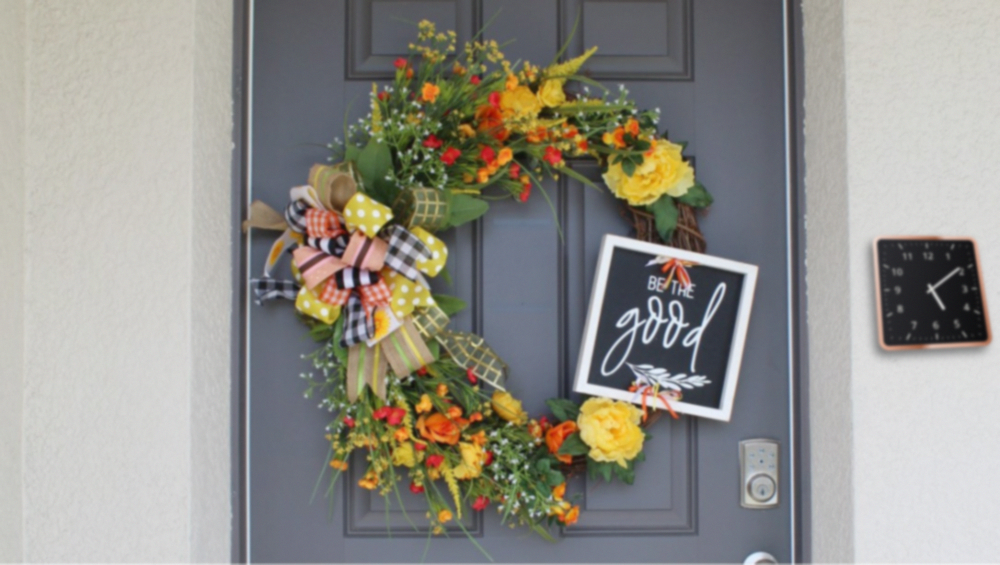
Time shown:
5,09
